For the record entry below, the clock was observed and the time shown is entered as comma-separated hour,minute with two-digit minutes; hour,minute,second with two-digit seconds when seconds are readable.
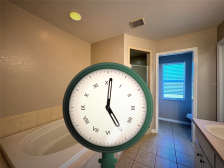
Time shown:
5,01
